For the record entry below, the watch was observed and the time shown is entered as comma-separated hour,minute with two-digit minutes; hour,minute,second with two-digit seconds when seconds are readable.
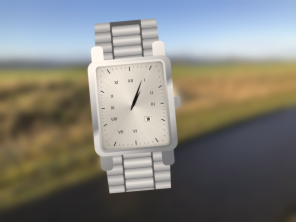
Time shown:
1,04
